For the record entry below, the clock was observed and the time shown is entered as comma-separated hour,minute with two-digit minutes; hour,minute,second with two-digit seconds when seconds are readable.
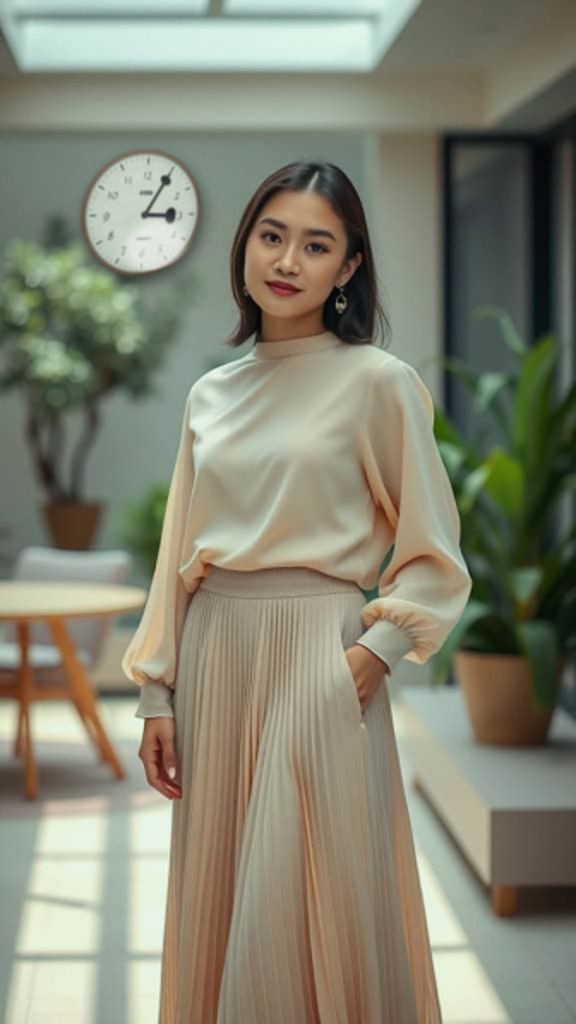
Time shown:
3,05
